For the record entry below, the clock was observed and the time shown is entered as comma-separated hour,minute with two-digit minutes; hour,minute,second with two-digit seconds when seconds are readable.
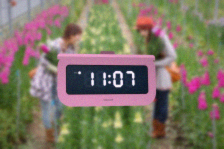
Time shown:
11,07
